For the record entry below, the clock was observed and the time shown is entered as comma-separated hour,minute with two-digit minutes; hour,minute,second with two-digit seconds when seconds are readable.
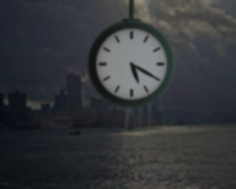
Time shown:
5,20
